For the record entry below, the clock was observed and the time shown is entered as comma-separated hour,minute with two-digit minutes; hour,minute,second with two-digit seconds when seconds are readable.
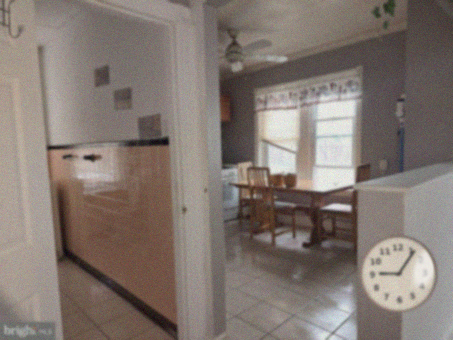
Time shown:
9,06
